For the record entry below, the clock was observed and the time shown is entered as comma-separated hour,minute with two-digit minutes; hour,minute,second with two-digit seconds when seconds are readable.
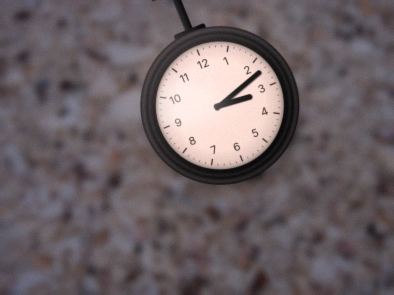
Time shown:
3,12
